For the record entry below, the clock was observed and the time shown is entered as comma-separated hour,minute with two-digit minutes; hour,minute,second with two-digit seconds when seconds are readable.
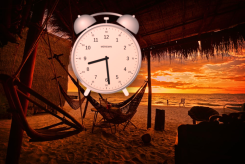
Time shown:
8,29
